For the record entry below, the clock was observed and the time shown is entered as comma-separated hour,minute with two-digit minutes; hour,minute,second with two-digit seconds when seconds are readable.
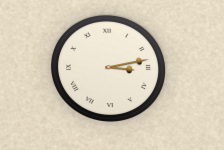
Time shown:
3,13
